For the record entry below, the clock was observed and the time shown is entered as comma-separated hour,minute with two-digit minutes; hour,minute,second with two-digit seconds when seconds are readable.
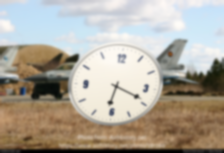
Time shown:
6,19
